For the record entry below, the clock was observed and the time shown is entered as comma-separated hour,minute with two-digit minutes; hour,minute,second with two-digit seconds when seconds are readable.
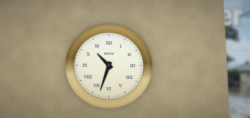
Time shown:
10,33
